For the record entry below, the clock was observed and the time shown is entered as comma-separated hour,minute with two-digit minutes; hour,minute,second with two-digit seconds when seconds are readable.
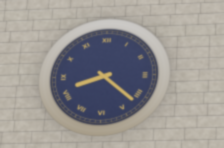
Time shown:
8,22
